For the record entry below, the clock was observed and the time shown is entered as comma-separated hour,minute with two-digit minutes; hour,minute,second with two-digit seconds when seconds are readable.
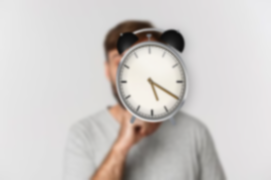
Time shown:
5,20
